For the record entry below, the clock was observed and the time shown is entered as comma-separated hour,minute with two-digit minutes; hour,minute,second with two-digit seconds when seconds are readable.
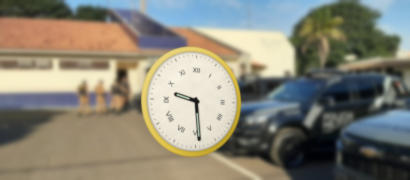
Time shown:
9,29
